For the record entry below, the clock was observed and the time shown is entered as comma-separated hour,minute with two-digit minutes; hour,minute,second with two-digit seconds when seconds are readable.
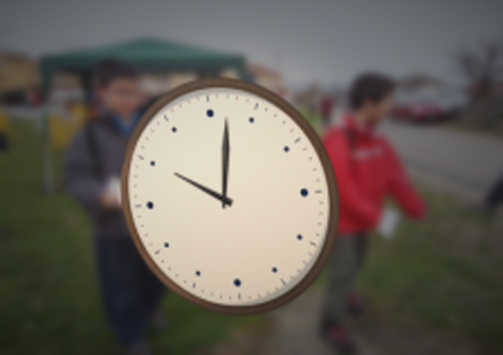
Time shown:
10,02
